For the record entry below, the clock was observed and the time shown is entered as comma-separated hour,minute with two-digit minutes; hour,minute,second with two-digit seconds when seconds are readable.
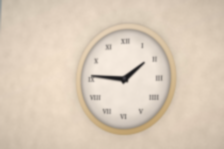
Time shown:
1,46
